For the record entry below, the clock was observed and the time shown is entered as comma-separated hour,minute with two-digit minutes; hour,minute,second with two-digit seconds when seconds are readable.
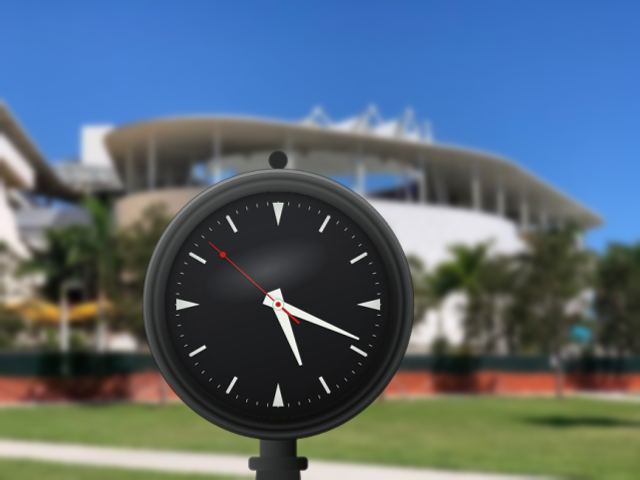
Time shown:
5,18,52
